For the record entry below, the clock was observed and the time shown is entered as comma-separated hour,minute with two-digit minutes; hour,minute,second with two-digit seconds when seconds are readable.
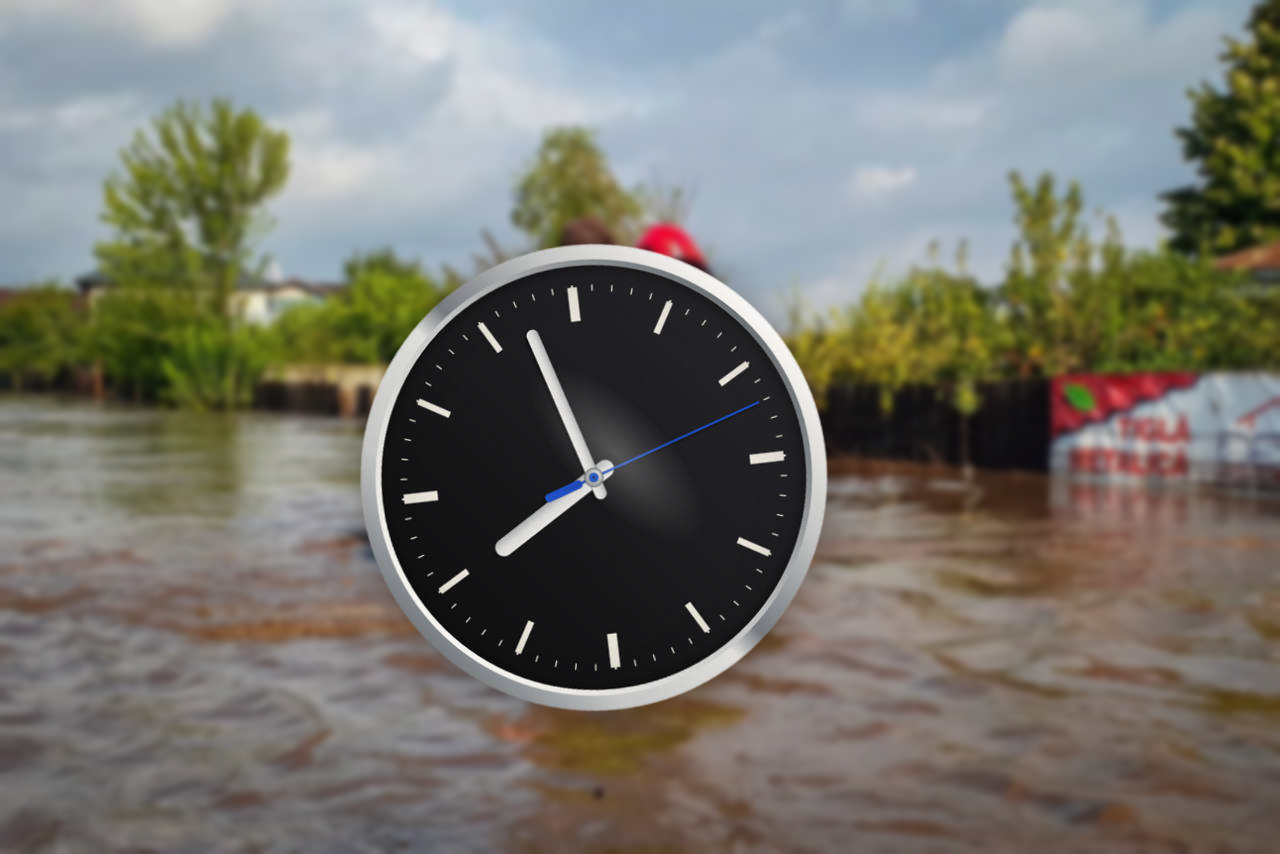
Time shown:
7,57,12
